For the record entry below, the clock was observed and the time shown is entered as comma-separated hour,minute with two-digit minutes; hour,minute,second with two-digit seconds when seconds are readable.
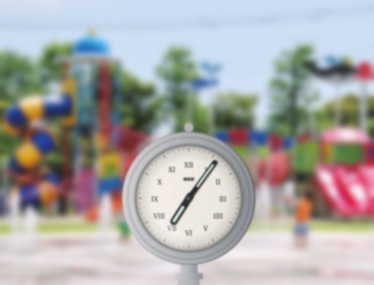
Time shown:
7,06
